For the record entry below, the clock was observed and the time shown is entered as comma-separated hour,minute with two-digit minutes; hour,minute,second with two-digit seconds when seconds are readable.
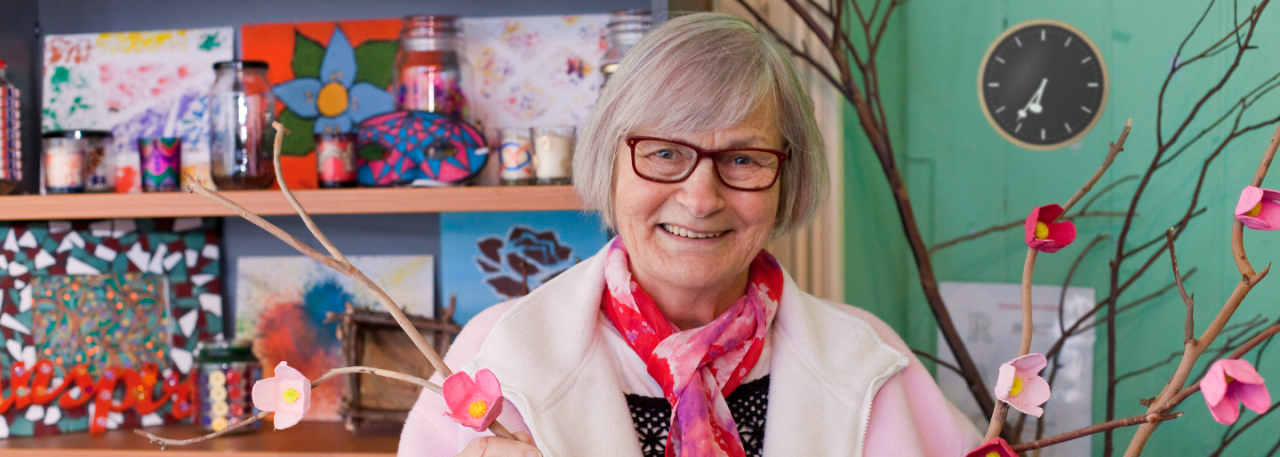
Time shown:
6,36
